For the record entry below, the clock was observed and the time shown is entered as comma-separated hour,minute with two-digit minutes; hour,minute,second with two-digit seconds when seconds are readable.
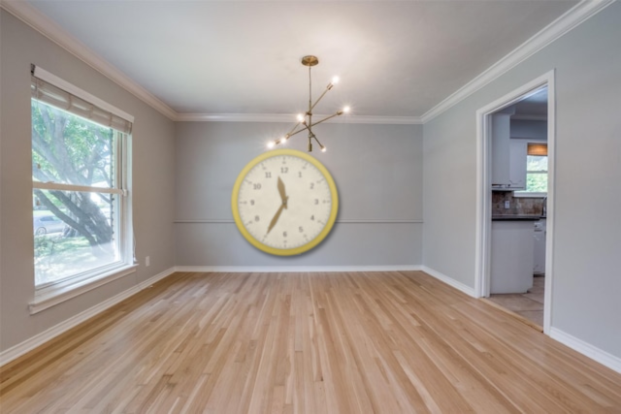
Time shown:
11,35
